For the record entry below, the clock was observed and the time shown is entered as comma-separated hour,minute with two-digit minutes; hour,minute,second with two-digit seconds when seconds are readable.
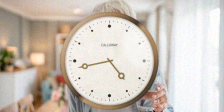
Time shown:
4,43
